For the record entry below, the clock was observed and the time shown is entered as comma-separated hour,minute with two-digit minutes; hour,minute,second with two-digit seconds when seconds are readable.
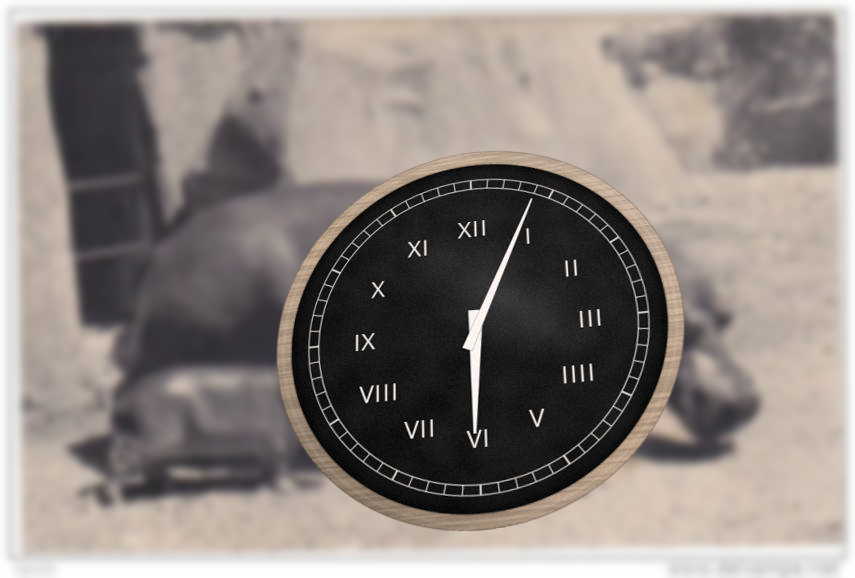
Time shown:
6,04
